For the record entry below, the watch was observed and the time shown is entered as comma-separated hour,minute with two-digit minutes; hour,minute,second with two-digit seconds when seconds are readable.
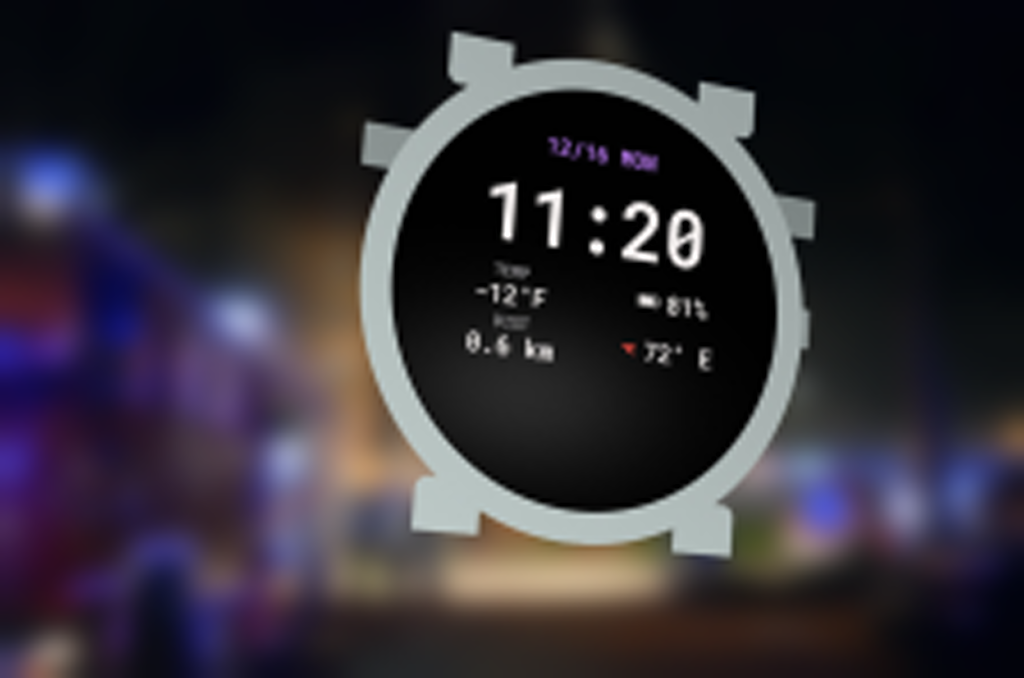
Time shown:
11,20
